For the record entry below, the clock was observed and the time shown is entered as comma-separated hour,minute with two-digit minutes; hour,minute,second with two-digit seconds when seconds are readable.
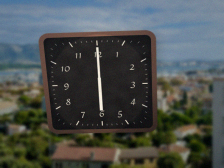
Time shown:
6,00
